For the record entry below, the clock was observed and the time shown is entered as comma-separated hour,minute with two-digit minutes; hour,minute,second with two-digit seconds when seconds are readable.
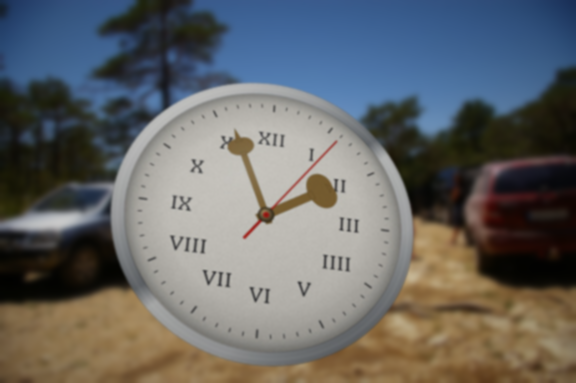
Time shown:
1,56,06
